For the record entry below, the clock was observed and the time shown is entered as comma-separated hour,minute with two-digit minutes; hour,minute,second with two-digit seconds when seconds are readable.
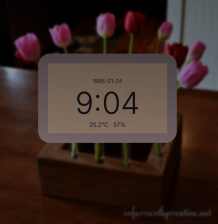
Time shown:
9,04
